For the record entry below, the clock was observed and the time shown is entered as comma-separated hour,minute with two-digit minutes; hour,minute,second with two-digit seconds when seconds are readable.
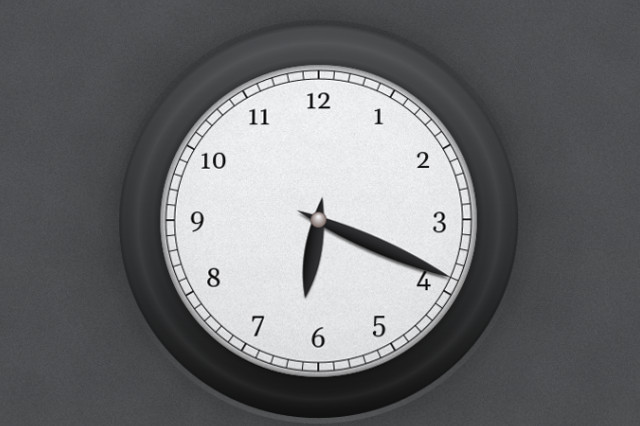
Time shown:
6,19
